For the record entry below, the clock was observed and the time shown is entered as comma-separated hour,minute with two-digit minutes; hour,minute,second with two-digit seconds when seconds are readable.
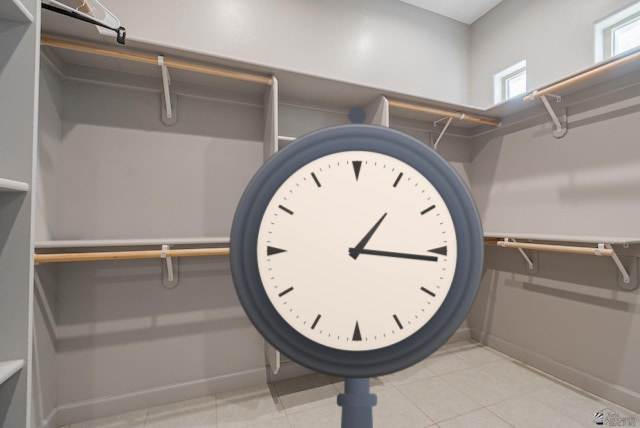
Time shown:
1,16
